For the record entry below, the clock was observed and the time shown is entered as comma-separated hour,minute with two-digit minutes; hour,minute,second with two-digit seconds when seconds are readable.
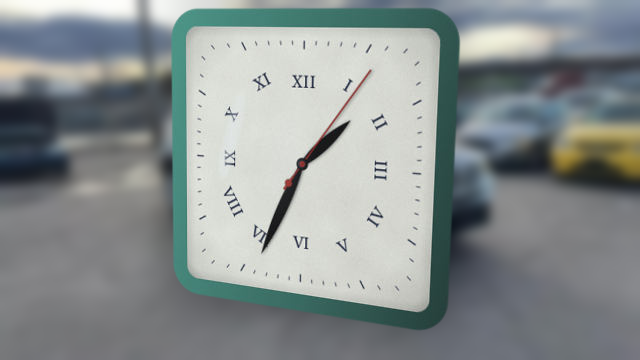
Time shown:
1,34,06
